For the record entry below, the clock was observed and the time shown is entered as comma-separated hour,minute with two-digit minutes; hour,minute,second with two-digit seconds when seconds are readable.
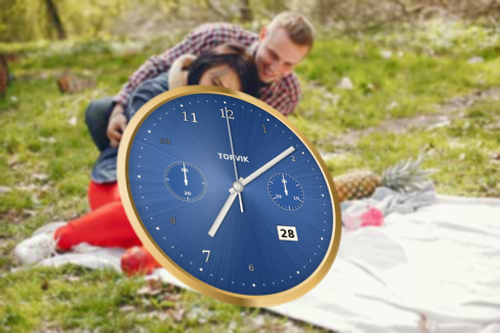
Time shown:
7,09
